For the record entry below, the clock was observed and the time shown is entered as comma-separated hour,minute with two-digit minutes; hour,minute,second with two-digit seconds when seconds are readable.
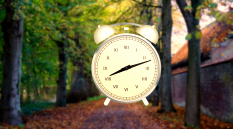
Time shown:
8,12
